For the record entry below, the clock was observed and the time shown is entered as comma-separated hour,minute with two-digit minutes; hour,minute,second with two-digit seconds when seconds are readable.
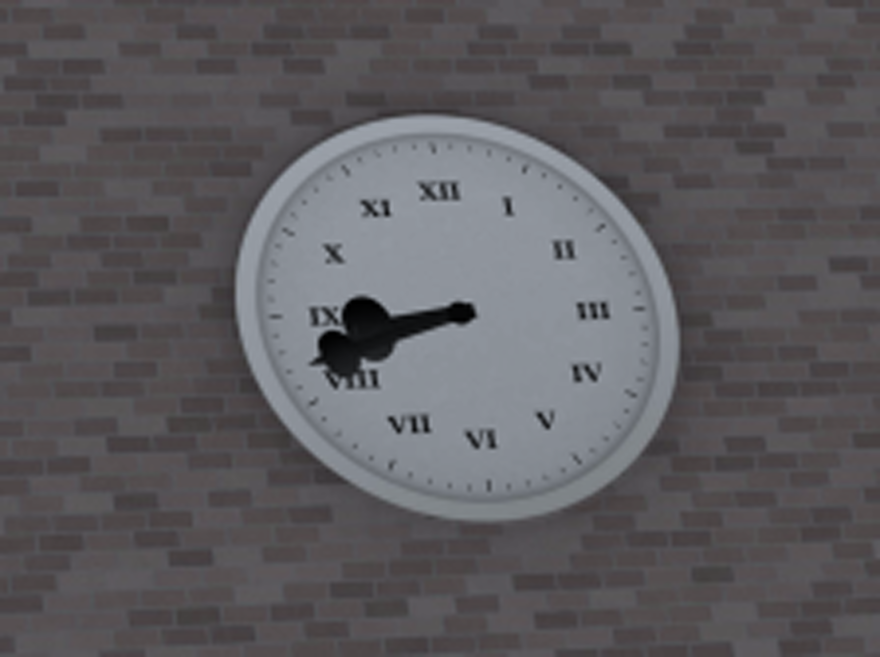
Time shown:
8,42
